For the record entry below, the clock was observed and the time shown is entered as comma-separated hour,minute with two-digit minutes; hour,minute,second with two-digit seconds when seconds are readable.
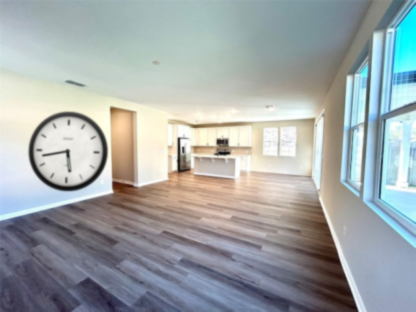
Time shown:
5,43
